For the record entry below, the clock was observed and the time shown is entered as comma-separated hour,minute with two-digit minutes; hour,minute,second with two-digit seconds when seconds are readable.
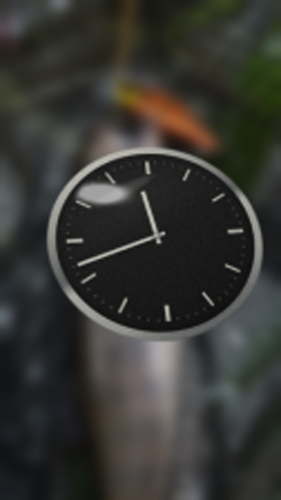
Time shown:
11,42
